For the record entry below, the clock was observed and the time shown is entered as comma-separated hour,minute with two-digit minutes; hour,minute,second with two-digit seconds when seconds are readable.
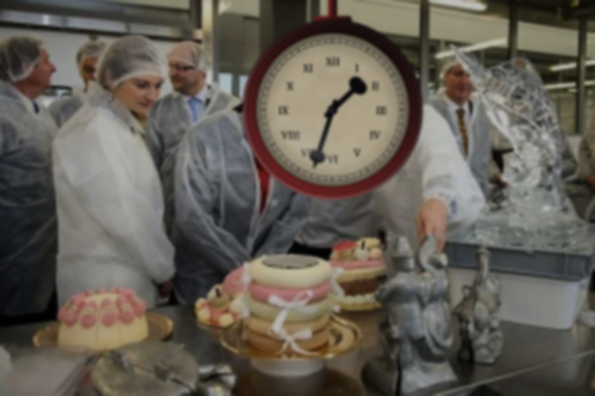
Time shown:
1,33
